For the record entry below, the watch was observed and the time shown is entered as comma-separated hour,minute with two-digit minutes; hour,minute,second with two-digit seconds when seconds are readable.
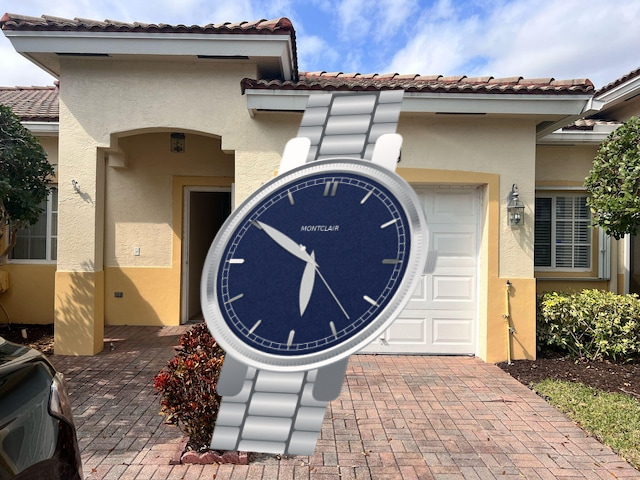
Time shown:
5,50,23
